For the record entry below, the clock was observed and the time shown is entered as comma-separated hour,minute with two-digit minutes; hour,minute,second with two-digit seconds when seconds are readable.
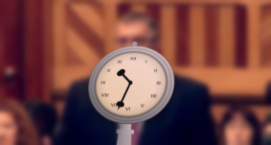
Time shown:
10,33
